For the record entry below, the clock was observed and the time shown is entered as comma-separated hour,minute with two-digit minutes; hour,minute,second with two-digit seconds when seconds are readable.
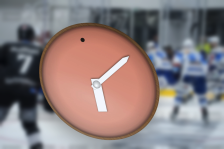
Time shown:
6,10
